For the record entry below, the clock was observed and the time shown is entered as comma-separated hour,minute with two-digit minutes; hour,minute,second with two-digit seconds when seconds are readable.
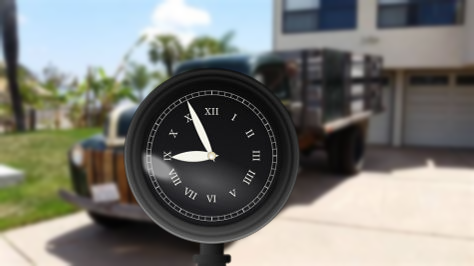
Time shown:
8,56
